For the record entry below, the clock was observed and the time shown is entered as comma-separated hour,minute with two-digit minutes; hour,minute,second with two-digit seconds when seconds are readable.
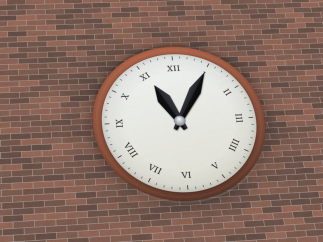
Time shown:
11,05
